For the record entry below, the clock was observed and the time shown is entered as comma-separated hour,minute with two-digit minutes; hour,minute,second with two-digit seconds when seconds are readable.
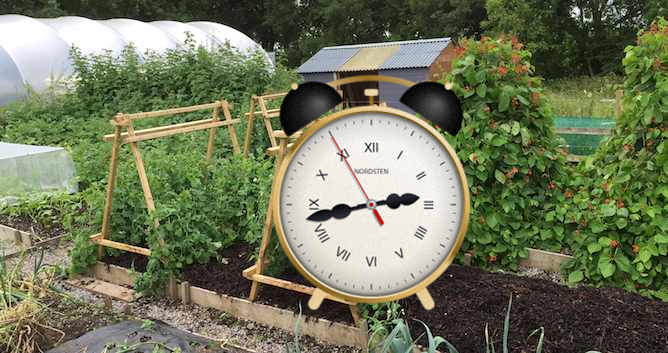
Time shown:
2,42,55
